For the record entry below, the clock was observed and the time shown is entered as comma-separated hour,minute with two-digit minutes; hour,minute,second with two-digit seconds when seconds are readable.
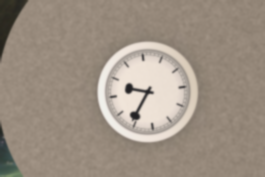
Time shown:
9,36
